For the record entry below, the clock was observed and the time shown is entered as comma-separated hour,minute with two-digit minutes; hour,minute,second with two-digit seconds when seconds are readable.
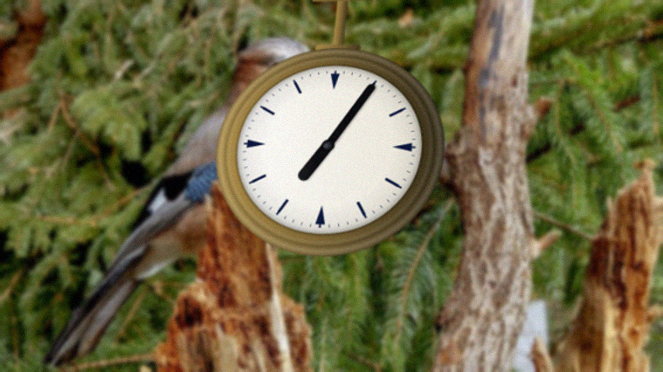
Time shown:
7,05
